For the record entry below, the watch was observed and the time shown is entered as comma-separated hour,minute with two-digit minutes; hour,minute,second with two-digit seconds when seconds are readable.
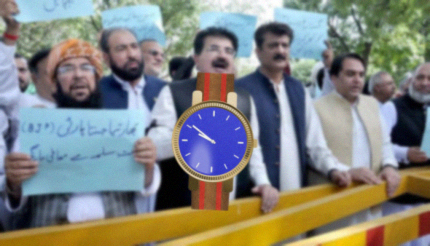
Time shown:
9,51
